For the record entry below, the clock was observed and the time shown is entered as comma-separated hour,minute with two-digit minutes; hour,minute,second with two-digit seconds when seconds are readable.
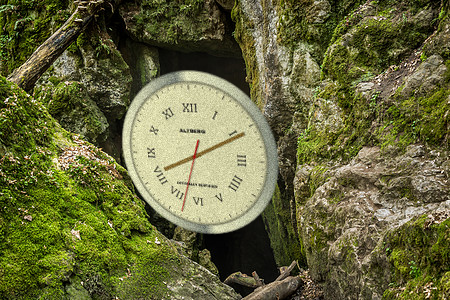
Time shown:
8,10,33
